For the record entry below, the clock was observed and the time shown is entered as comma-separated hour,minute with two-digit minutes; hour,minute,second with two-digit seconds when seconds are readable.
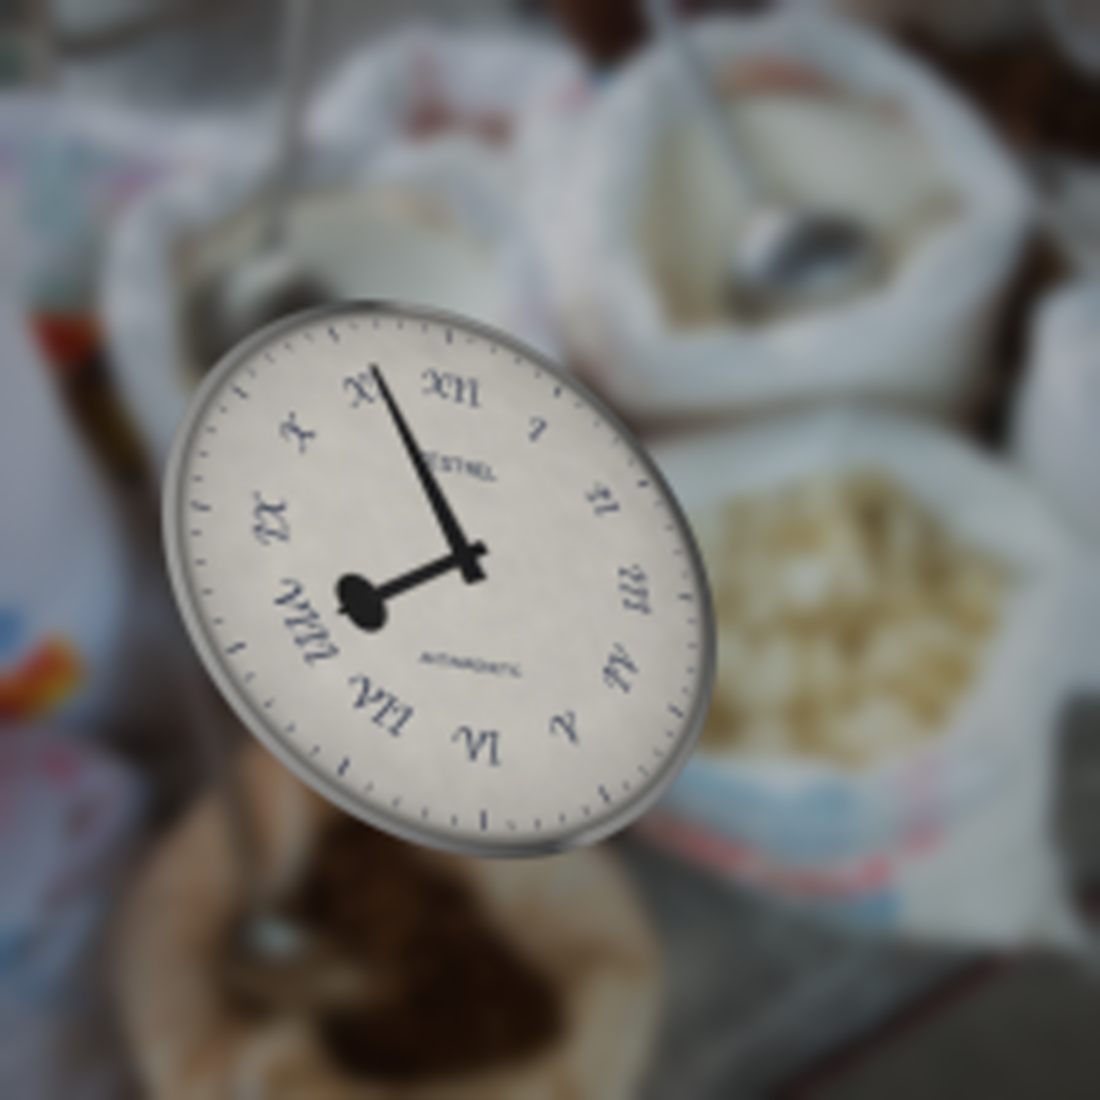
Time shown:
7,56
